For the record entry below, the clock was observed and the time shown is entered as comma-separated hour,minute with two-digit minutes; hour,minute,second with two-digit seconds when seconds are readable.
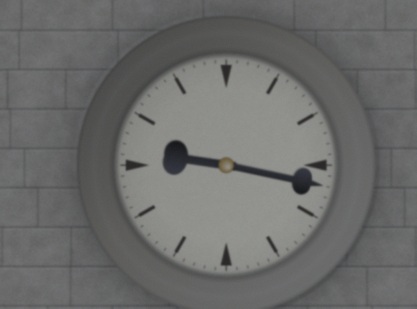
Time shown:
9,17
